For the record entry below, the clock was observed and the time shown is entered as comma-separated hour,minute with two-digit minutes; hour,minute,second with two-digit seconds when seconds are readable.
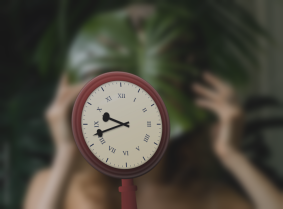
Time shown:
9,42
